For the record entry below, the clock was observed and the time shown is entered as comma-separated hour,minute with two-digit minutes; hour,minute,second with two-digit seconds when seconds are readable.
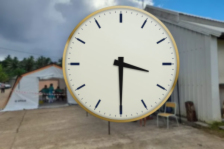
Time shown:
3,30
